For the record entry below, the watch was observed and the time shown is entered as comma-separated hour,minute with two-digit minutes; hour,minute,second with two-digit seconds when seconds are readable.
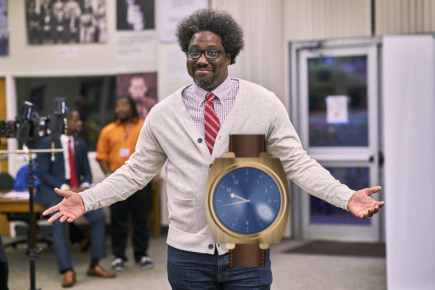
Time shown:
9,43
